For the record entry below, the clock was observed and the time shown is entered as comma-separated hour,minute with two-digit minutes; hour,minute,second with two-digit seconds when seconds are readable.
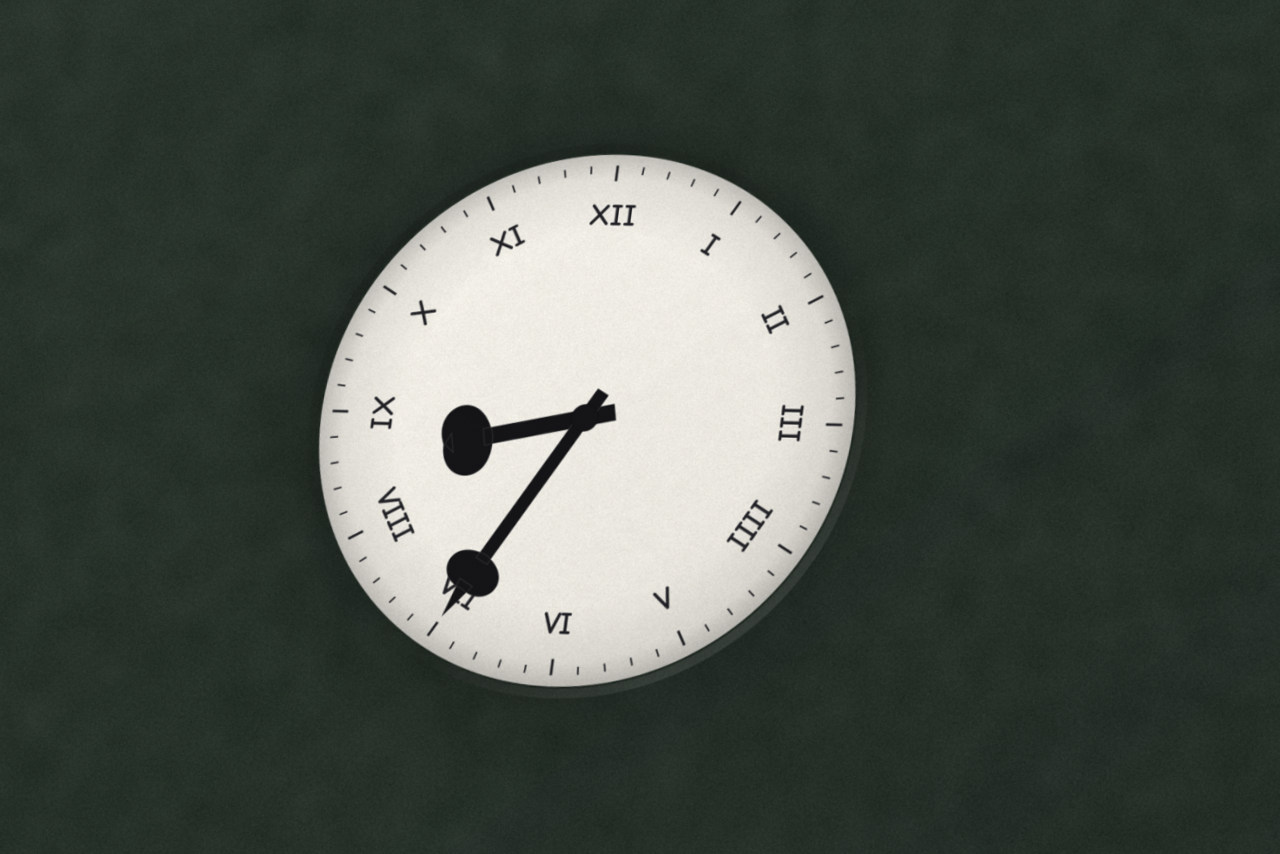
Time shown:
8,35
